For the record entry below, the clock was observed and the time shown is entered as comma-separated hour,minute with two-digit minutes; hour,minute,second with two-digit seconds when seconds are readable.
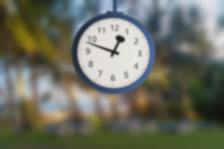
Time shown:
12,48
